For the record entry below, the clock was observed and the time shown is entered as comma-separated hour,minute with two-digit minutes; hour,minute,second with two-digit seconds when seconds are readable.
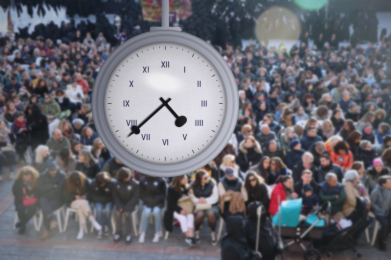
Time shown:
4,38
